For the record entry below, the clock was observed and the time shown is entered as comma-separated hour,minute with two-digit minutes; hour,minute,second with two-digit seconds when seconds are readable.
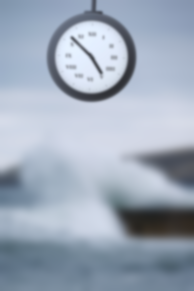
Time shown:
4,52
